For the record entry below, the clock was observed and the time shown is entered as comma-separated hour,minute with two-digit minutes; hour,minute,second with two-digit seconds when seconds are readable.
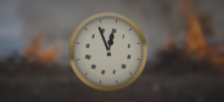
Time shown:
11,54
